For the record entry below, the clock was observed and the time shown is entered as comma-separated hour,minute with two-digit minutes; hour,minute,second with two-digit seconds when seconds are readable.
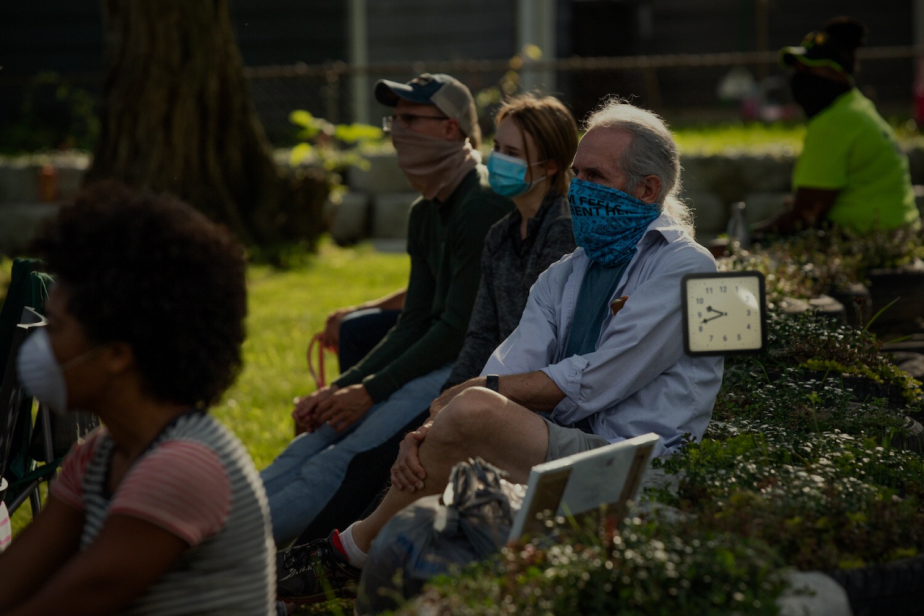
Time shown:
9,42
